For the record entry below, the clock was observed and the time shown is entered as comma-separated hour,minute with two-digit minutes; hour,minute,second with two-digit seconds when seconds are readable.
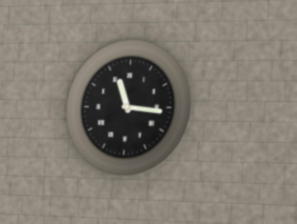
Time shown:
11,16
